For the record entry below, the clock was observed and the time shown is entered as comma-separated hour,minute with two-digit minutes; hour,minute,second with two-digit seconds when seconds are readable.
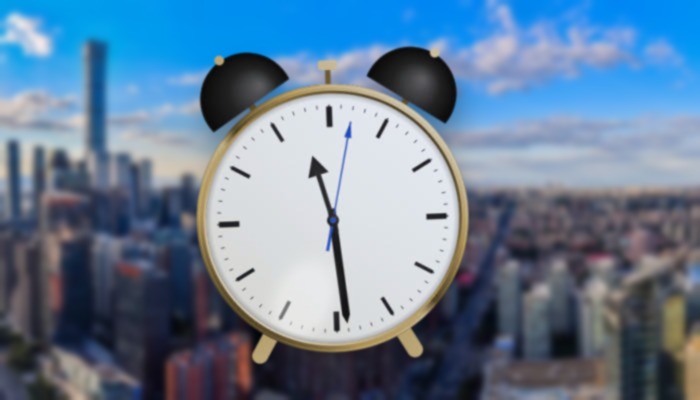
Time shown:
11,29,02
